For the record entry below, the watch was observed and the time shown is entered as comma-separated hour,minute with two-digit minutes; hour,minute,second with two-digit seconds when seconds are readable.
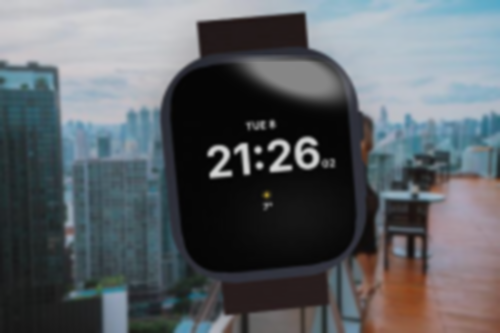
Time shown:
21,26
